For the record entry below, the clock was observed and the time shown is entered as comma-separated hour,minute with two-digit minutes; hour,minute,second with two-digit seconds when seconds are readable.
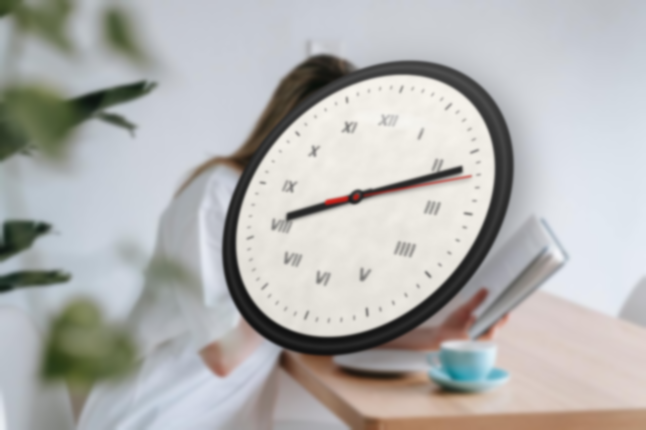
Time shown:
8,11,12
